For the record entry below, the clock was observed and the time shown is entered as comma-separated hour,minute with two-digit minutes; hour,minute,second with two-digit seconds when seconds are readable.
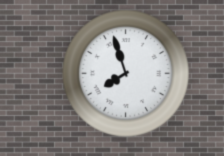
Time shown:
7,57
